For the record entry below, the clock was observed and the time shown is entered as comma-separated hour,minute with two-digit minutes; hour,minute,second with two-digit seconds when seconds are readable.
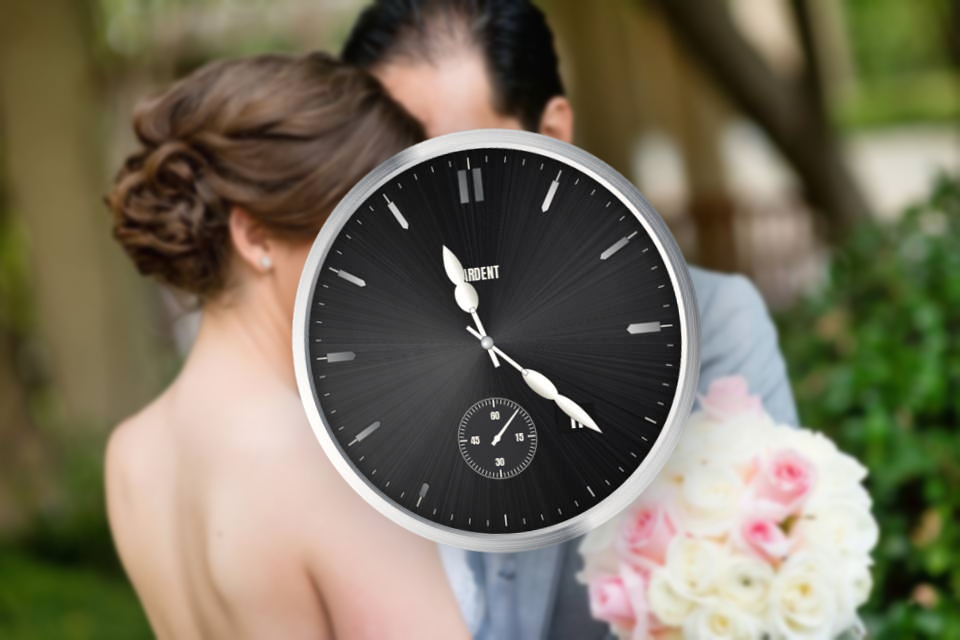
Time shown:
11,22,07
